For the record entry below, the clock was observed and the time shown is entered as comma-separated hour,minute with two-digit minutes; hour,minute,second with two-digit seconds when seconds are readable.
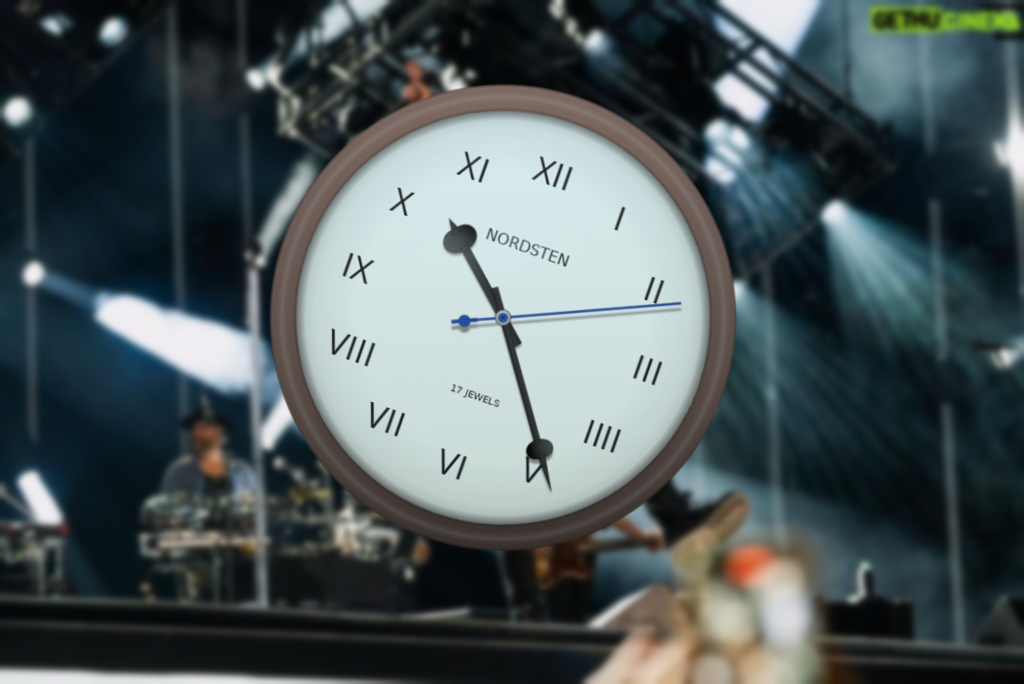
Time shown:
10,24,11
